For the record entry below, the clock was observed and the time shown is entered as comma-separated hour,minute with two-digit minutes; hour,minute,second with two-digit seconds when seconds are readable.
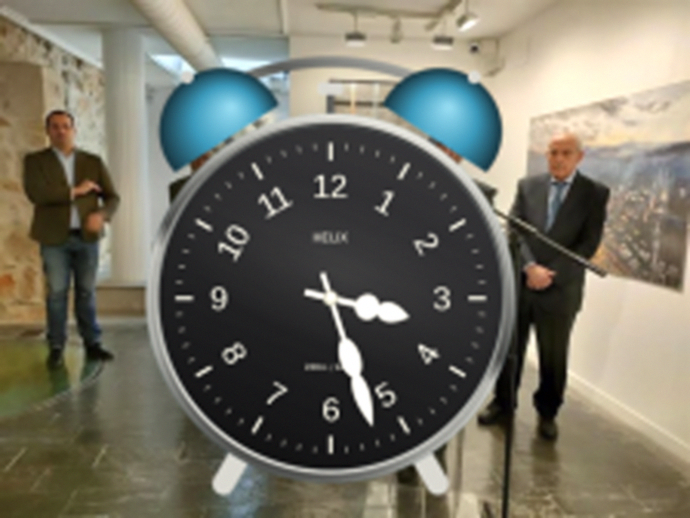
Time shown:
3,27
